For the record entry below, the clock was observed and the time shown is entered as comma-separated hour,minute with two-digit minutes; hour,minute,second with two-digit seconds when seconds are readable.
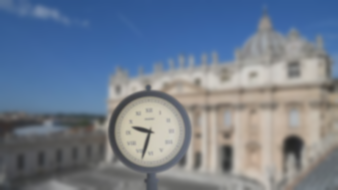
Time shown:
9,33
